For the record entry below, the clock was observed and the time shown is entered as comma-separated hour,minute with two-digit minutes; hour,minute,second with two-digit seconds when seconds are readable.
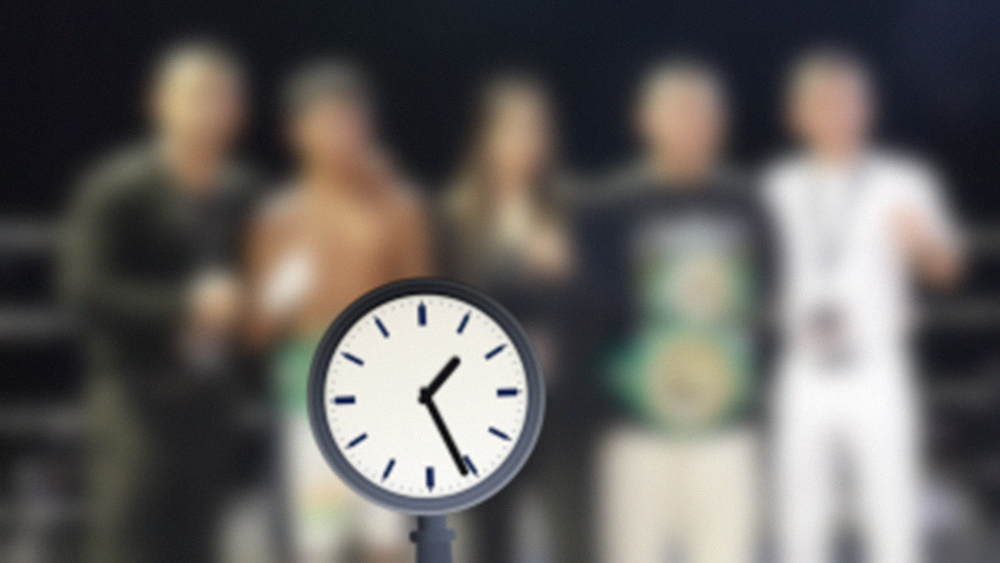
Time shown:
1,26
